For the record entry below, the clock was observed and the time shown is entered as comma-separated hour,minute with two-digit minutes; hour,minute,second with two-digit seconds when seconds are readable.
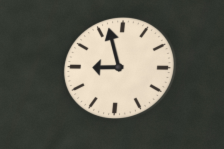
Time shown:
8,57
